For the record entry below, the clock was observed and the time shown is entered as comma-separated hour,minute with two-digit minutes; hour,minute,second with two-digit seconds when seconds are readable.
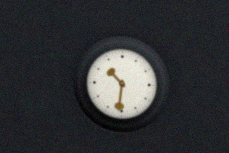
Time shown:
10,31
